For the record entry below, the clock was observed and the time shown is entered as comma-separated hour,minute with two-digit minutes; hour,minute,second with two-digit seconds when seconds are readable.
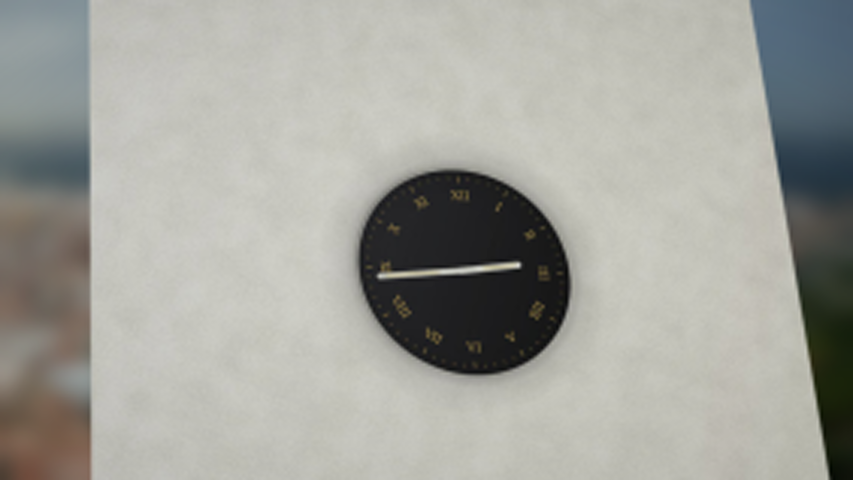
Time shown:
2,44
